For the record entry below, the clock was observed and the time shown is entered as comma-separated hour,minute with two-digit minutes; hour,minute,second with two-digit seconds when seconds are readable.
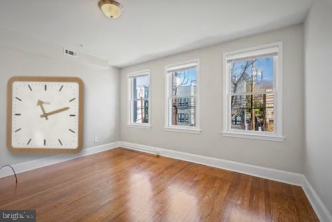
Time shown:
11,12
